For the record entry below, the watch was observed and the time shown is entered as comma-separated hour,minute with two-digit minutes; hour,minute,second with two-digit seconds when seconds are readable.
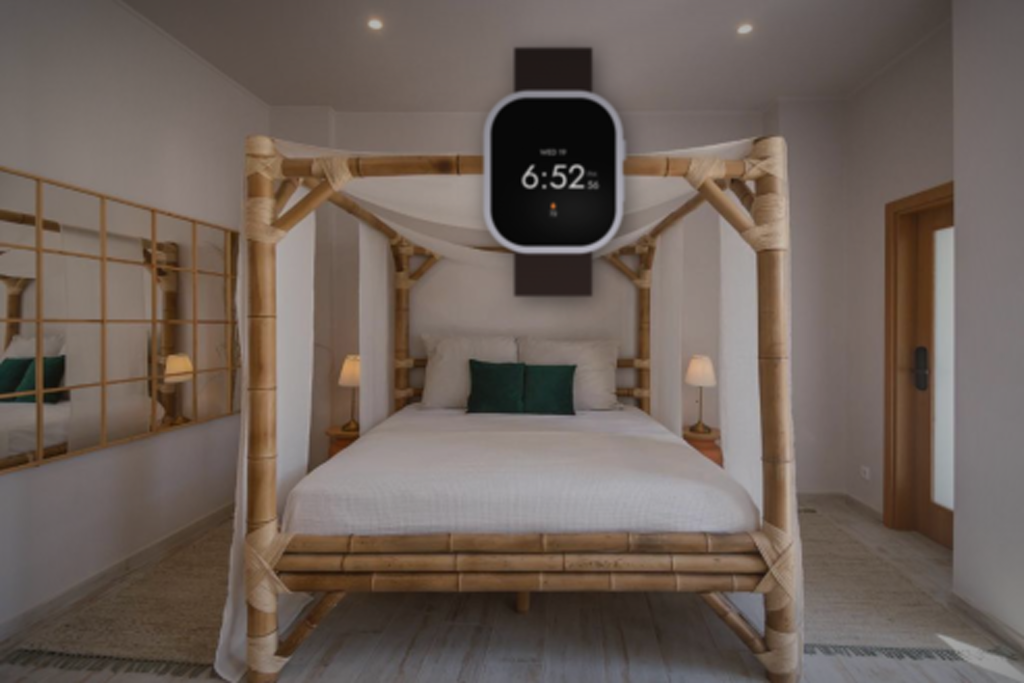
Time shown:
6,52
